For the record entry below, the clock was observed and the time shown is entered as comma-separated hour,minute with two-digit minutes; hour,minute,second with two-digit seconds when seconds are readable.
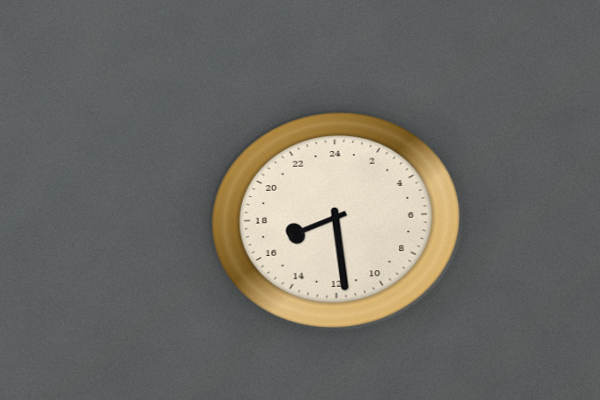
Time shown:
16,29
